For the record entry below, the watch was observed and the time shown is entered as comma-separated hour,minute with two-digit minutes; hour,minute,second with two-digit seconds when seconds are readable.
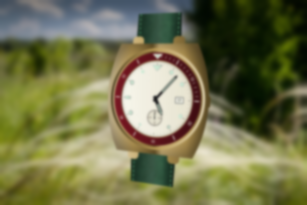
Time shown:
5,07
